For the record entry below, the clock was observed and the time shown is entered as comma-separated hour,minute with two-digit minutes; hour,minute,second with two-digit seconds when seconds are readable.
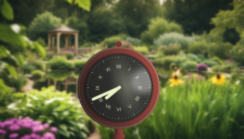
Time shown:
7,41
